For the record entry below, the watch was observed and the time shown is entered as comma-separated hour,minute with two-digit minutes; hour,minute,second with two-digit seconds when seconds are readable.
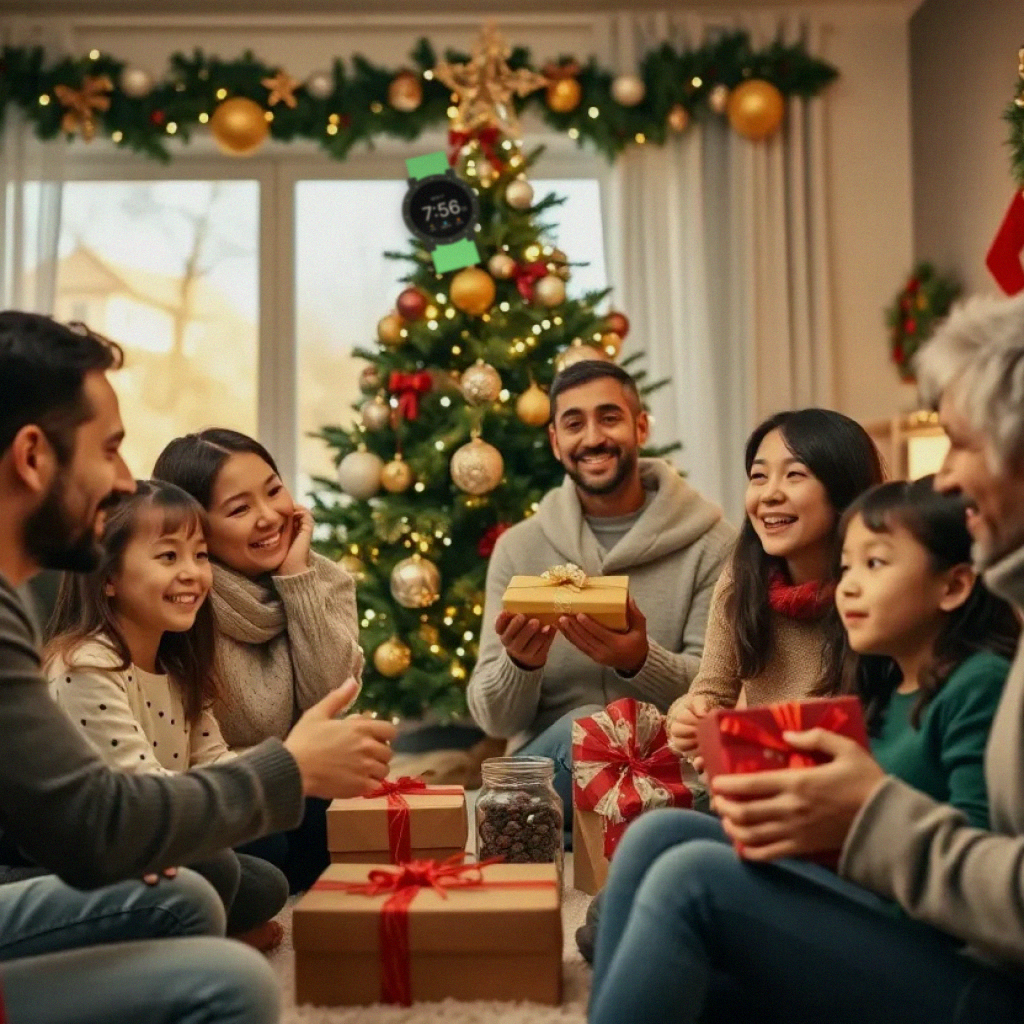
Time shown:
7,56
